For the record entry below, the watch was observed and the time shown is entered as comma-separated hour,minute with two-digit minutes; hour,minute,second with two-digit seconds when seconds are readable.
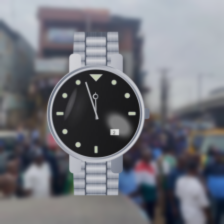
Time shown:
11,57
